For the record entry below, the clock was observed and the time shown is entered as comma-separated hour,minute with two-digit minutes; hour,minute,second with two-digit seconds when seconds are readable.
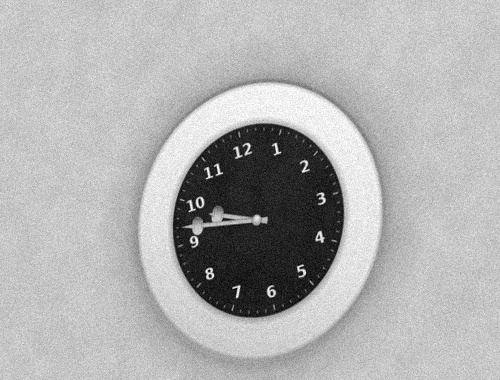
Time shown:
9,47
